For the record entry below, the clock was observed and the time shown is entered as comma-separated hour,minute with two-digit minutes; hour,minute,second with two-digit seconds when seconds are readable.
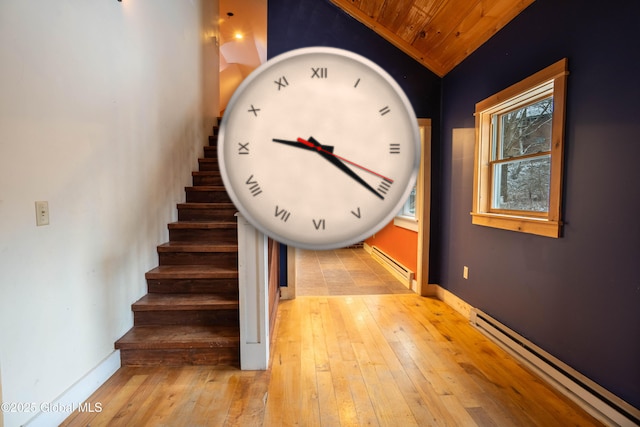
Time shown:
9,21,19
